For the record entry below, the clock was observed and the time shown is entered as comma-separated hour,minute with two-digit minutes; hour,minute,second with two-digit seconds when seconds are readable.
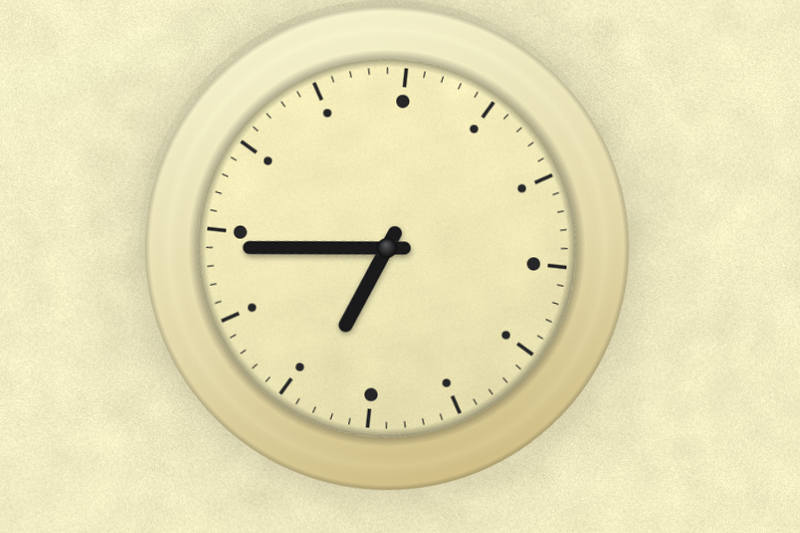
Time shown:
6,44
